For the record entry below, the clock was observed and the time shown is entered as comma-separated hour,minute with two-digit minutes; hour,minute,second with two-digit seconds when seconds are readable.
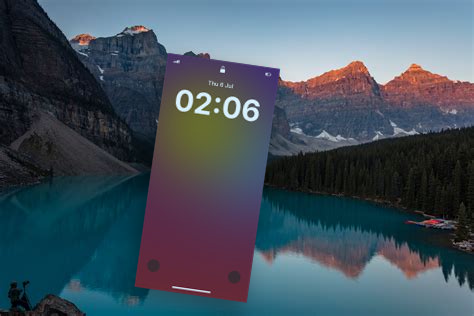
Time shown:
2,06
